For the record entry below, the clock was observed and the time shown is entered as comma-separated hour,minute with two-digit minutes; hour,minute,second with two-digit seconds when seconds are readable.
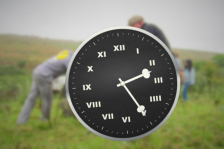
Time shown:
2,25
